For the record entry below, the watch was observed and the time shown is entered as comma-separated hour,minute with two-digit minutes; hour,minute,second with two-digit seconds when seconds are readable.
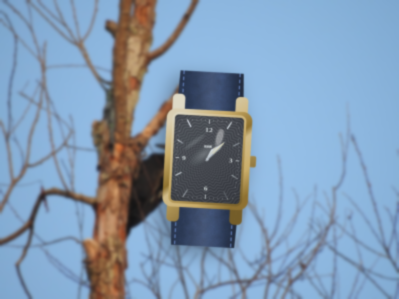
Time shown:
1,07
